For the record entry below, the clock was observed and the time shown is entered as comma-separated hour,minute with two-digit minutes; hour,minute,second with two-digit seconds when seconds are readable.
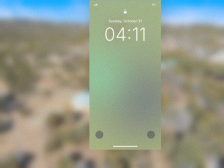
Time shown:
4,11
